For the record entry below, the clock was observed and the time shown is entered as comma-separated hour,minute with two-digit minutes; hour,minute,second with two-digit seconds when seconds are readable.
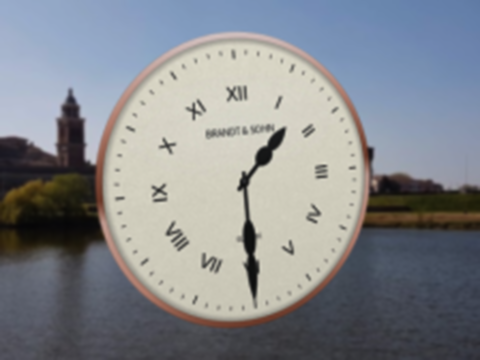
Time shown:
1,30
